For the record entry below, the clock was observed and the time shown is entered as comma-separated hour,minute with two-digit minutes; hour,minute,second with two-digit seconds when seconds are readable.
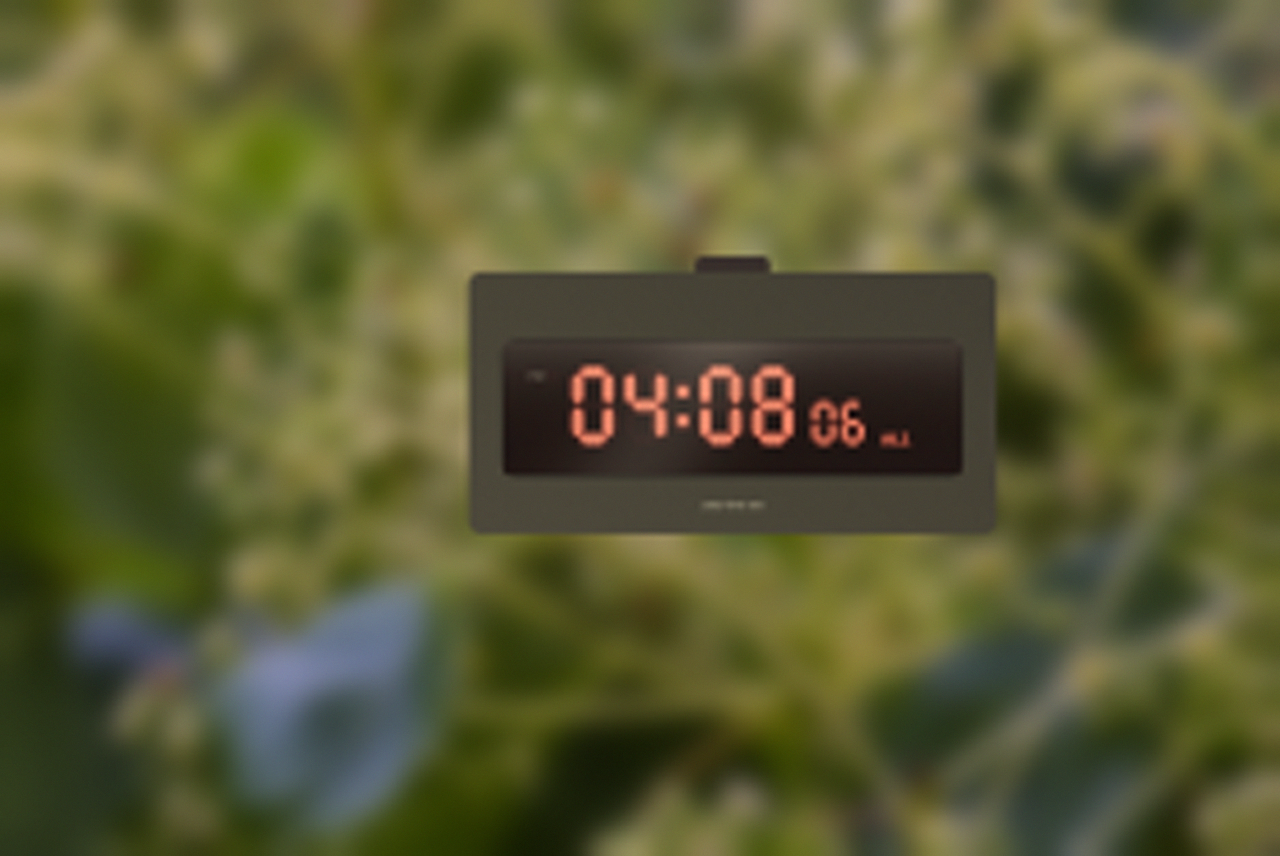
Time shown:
4,08,06
